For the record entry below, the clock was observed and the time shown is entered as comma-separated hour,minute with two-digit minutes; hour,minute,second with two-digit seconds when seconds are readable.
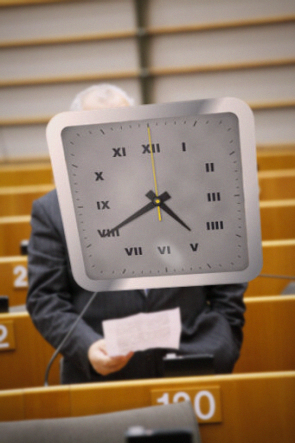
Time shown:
4,40,00
